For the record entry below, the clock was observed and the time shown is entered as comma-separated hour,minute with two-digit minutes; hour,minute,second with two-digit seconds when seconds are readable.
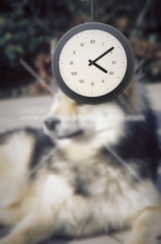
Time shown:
4,09
